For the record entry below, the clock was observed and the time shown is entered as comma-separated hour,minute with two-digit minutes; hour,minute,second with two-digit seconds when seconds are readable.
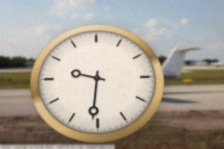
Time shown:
9,31
